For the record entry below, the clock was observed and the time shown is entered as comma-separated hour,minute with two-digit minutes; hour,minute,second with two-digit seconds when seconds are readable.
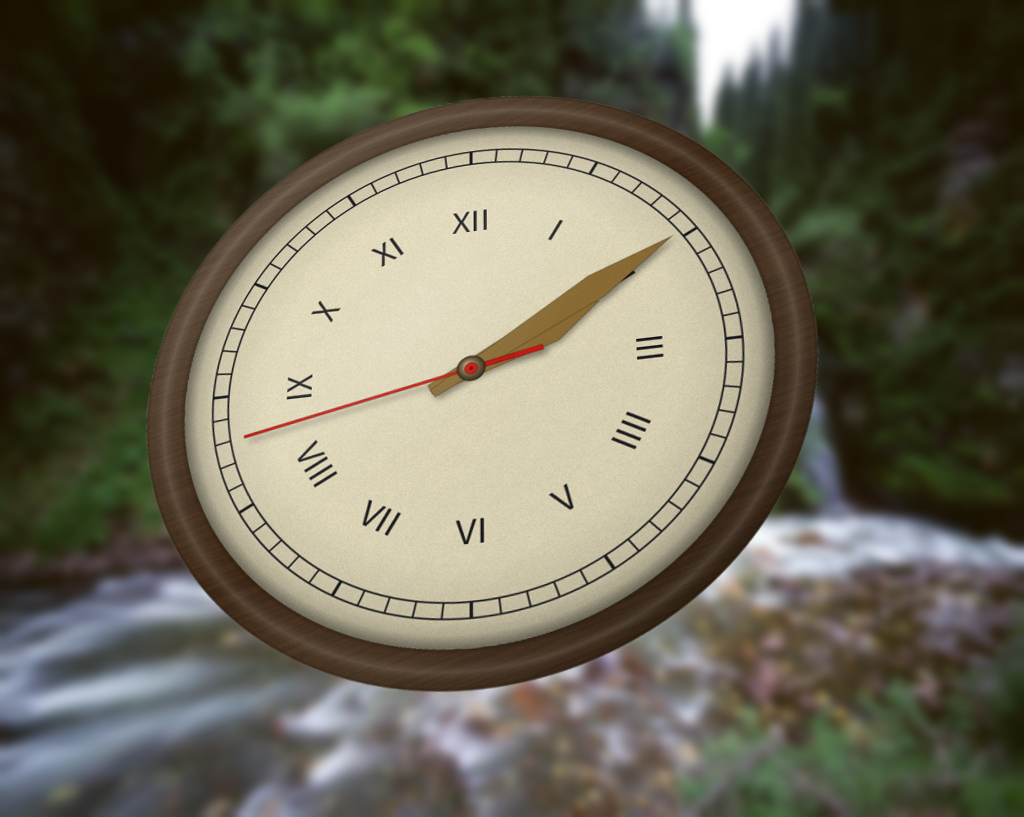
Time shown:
2,09,43
